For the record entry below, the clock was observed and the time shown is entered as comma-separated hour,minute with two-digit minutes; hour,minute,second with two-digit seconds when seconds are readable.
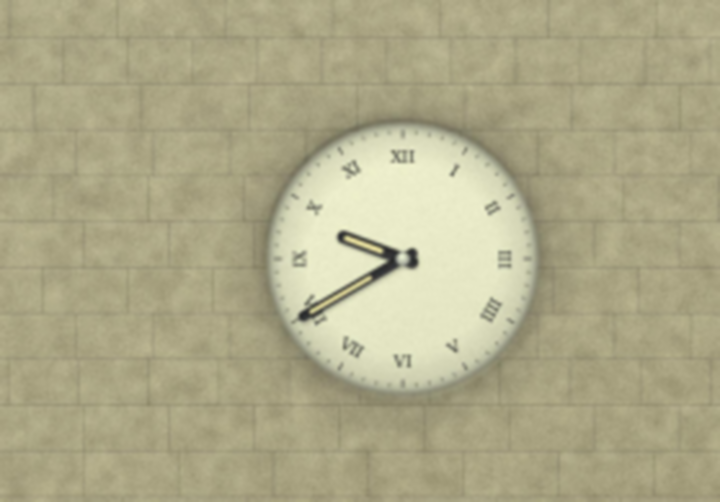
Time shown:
9,40
